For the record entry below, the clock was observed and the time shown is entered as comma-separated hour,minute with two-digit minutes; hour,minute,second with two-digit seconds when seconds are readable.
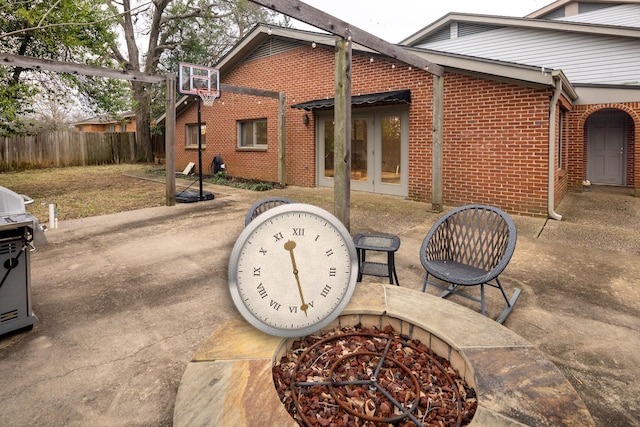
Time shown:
11,27
